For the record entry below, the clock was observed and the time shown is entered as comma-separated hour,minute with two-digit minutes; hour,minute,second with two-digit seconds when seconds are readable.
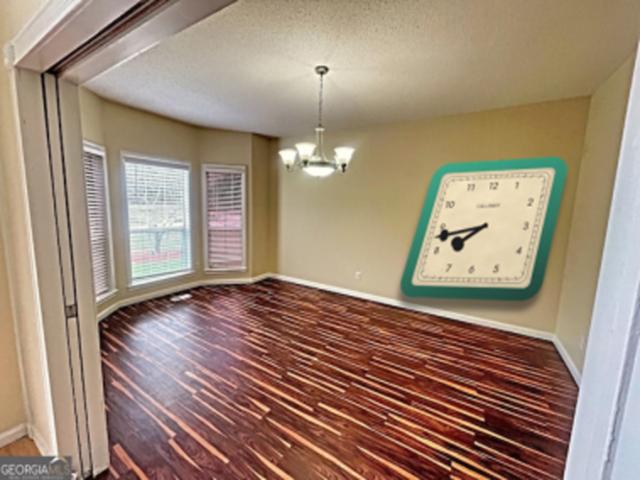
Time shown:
7,43
